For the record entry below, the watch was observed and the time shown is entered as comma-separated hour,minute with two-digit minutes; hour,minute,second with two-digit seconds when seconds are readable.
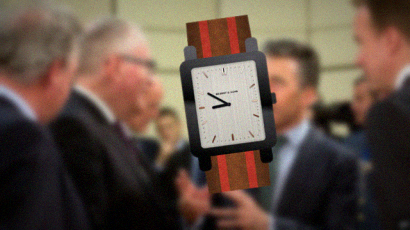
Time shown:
8,51
